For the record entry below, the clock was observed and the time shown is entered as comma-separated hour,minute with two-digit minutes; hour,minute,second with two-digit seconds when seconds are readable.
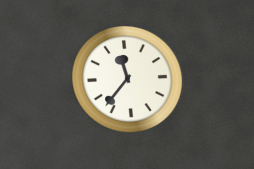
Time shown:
11,37
